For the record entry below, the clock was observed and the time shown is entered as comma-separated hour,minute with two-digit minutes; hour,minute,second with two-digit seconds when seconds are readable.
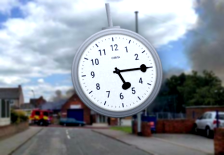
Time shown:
5,15
